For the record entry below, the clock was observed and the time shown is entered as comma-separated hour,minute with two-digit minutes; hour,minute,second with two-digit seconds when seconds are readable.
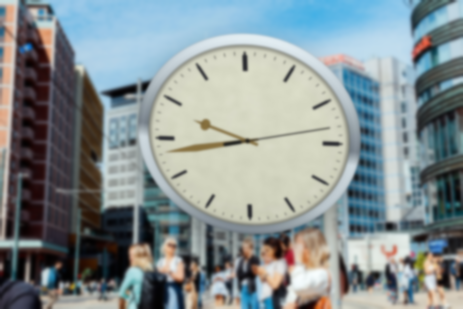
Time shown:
9,43,13
